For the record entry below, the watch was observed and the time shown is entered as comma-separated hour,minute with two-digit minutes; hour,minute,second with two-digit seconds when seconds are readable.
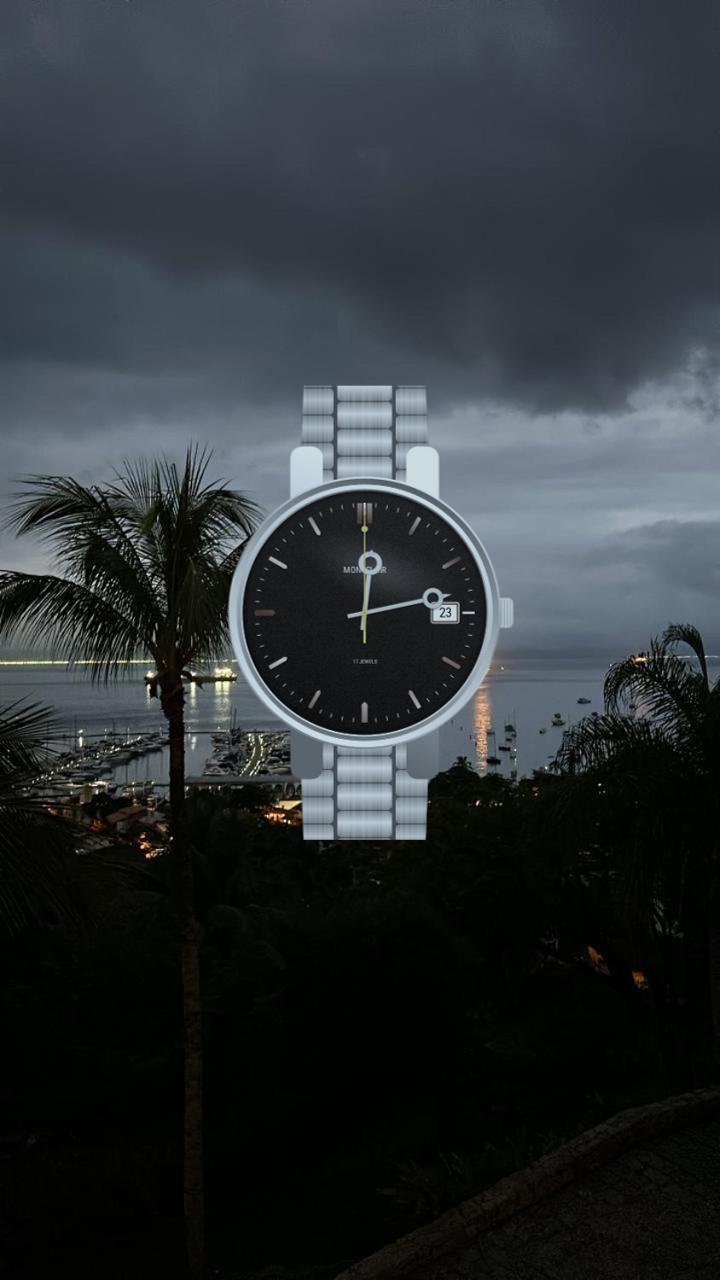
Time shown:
12,13,00
